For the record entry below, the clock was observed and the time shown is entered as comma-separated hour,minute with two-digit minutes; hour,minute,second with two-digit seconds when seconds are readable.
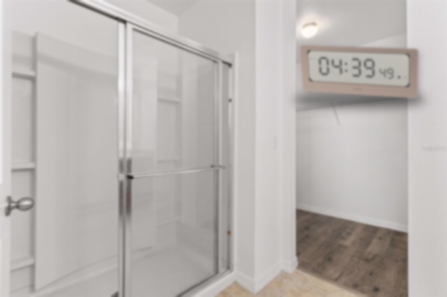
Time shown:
4,39
